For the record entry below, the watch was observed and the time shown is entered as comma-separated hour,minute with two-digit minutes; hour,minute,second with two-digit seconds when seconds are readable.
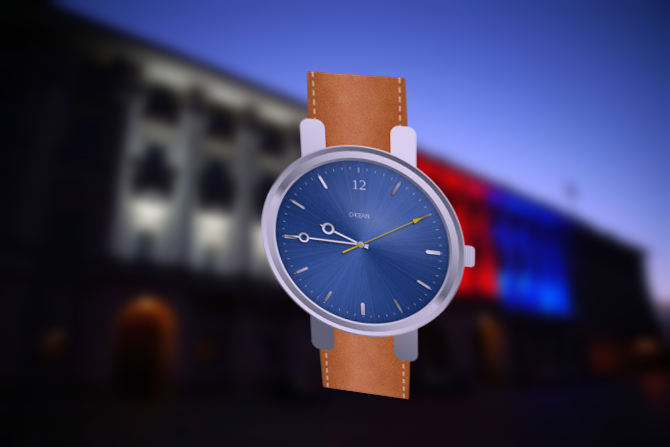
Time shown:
9,45,10
